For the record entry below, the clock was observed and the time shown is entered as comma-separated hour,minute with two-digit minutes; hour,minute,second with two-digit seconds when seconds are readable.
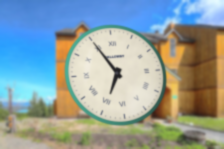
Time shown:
6,55
